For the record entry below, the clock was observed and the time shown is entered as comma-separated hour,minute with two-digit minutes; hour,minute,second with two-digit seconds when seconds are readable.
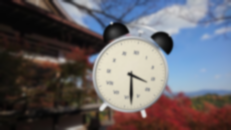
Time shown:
3,28
